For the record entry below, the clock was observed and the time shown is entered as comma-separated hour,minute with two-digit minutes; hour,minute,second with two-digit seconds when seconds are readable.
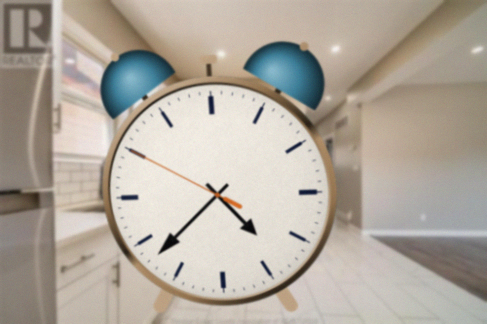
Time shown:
4,37,50
